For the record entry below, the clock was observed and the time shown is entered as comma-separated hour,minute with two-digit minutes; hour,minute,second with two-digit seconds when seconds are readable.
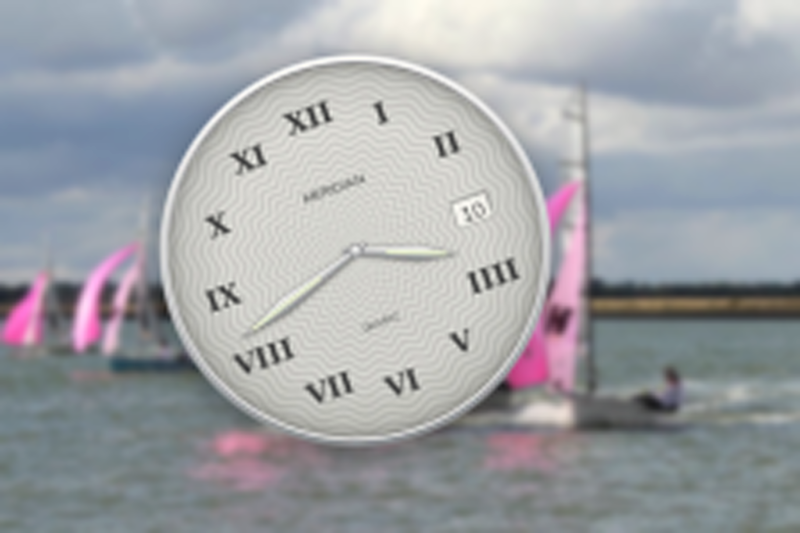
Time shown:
3,42
